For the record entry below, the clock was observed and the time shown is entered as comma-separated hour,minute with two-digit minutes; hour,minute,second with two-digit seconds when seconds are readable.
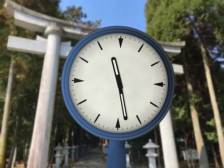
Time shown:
11,28
